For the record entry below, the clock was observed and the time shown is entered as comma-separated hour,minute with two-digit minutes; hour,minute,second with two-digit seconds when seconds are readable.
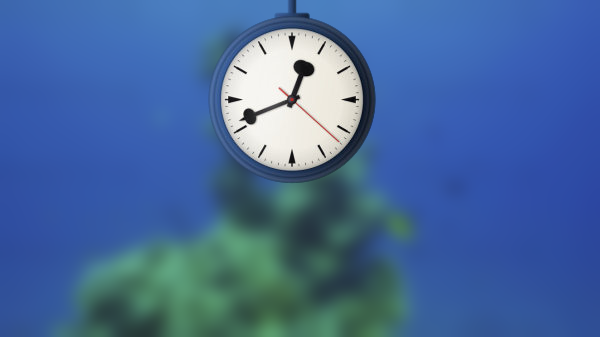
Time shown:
12,41,22
